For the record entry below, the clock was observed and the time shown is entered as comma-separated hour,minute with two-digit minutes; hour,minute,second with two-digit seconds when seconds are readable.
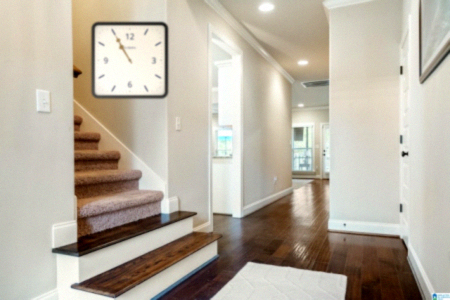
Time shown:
10,55
